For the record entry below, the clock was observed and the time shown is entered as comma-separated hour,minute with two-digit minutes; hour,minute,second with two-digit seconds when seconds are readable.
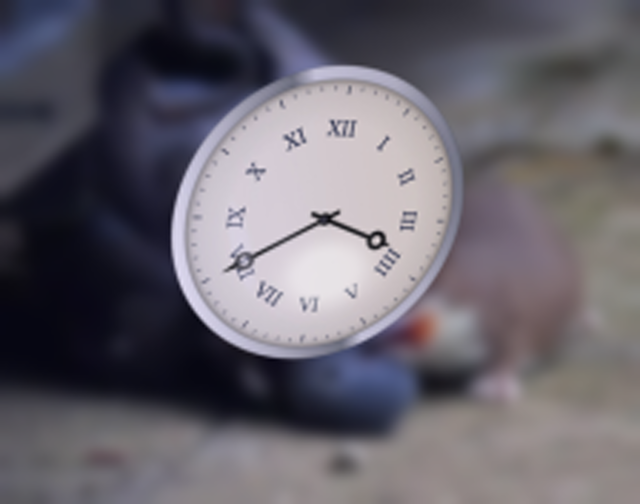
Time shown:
3,40
